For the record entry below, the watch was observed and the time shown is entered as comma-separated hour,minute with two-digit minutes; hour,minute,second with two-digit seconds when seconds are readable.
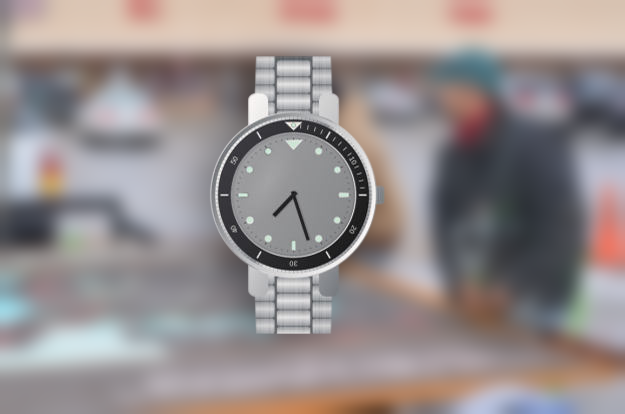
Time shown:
7,27
